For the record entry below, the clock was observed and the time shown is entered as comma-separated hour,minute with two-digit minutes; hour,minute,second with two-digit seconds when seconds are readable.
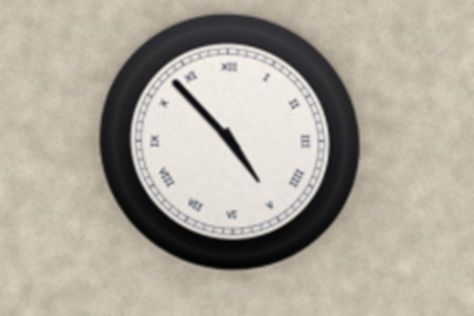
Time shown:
4,53
